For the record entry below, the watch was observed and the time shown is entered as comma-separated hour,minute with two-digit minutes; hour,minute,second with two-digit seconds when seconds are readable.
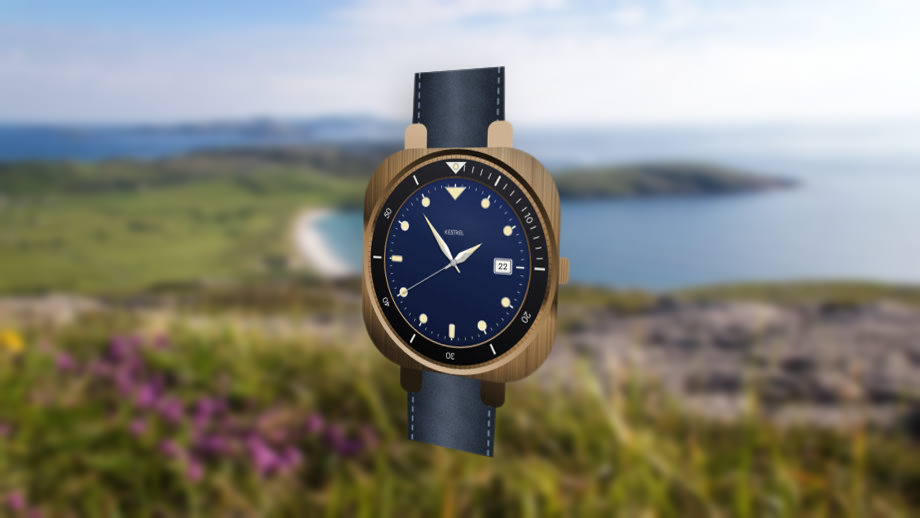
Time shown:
1,53,40
